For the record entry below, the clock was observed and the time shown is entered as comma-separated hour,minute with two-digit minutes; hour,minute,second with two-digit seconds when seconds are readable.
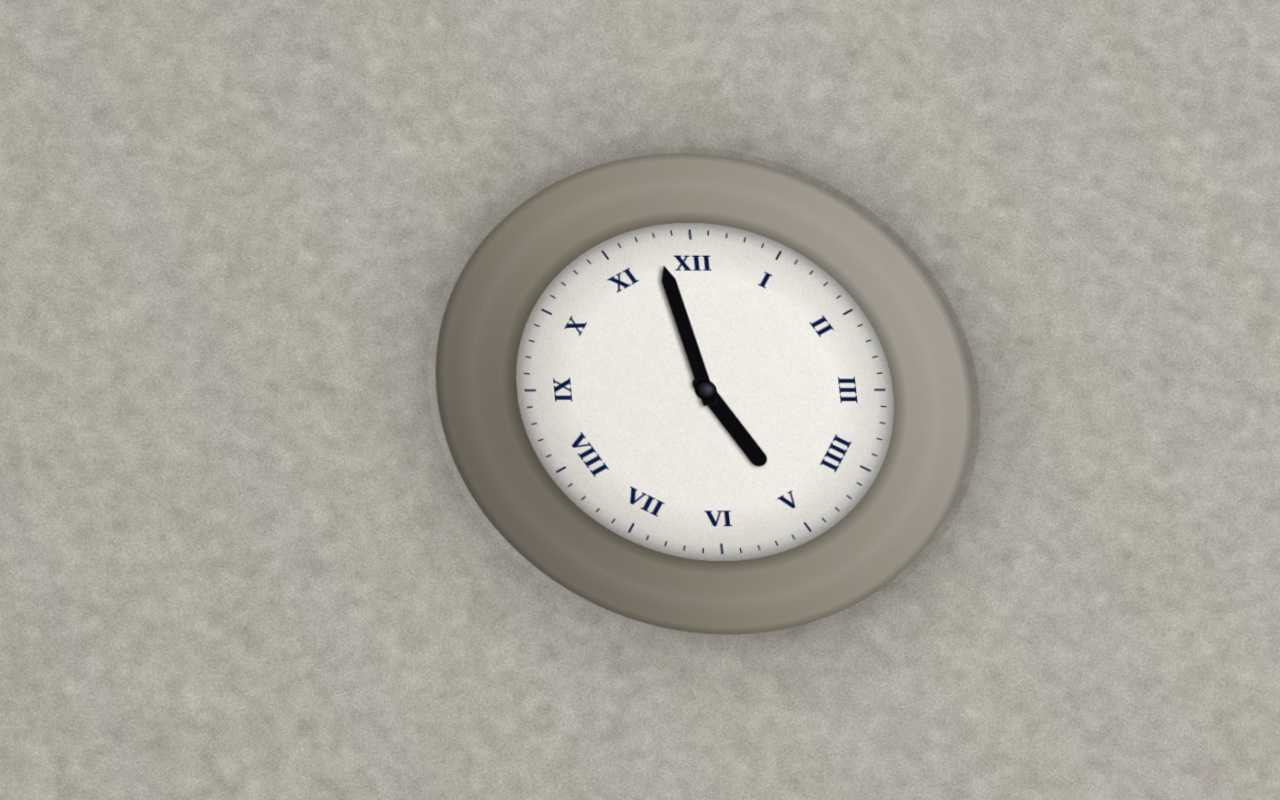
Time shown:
4,58
